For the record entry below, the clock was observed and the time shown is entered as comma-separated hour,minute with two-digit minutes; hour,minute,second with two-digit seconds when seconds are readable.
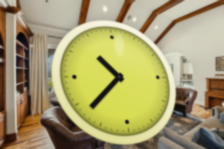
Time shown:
10,38
